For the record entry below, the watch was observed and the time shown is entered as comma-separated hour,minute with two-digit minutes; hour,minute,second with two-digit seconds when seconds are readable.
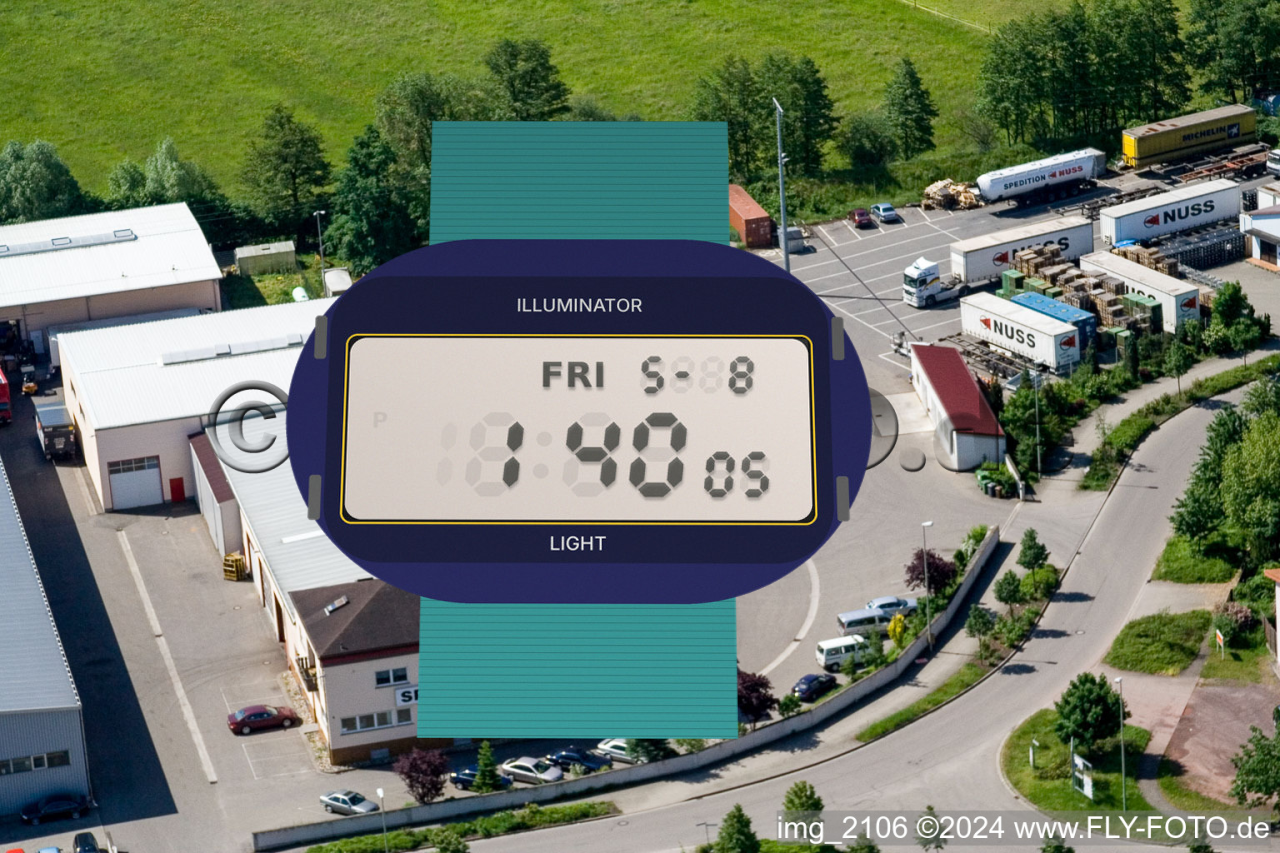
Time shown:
1,40,05
